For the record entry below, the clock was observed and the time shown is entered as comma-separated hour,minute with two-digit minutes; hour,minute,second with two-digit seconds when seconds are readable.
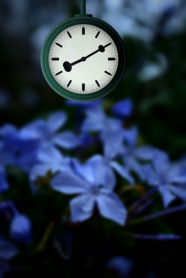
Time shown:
8,10
